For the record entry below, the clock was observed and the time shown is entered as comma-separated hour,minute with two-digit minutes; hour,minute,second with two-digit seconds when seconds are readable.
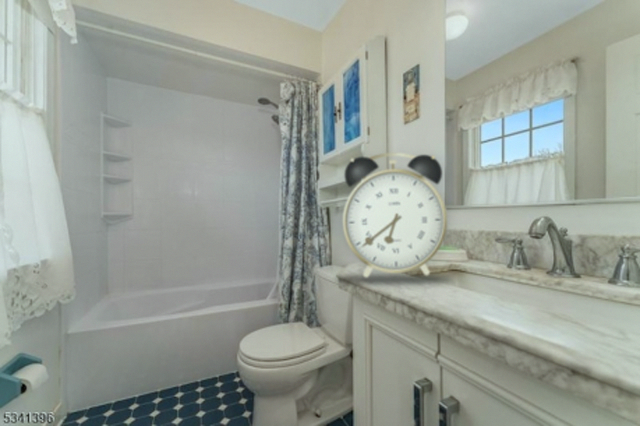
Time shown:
6,39
